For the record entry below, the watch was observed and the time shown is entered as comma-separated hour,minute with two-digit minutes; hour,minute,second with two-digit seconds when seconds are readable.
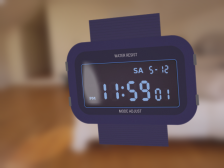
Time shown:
11,59,01
